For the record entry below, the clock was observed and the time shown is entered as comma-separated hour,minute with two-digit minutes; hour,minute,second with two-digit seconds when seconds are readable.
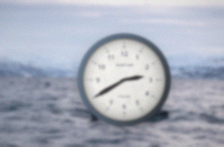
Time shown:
2,40
